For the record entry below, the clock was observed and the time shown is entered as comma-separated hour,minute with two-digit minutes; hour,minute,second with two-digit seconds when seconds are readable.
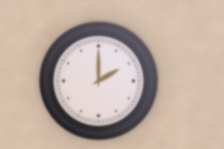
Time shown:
2,00
